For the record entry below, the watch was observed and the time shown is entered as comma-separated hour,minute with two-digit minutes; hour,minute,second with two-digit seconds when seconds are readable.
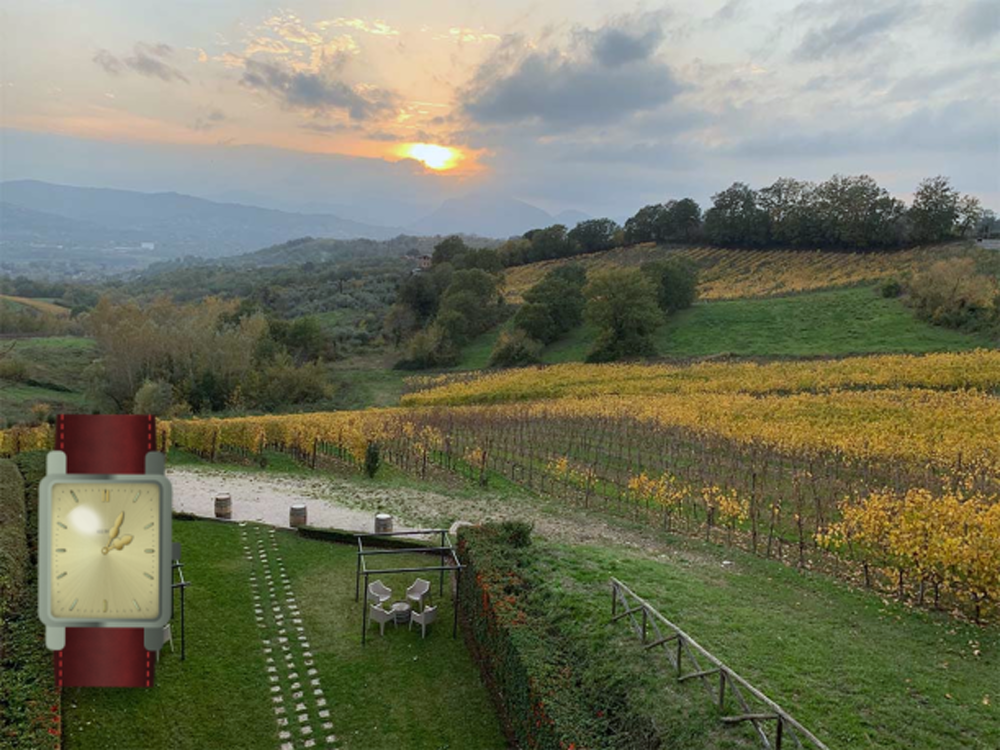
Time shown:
2,04
